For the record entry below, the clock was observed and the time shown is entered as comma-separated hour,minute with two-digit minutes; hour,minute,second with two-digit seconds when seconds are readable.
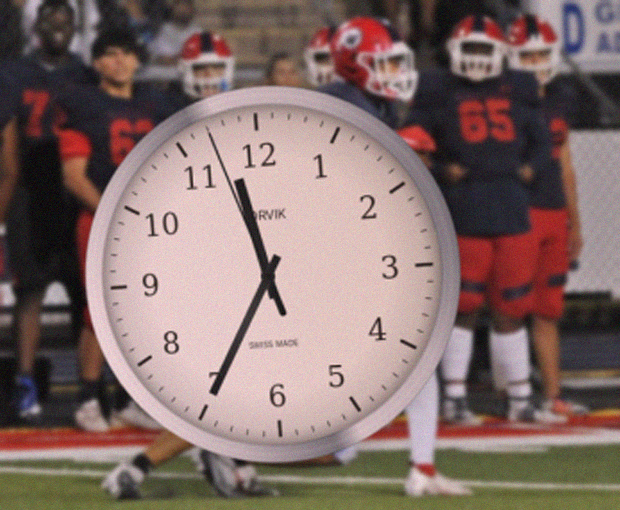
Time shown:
11,34,57
